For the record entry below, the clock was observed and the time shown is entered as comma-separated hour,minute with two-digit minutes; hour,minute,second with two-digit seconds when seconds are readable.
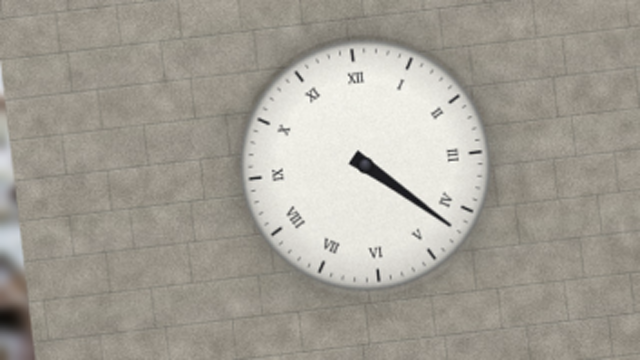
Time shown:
4,22
